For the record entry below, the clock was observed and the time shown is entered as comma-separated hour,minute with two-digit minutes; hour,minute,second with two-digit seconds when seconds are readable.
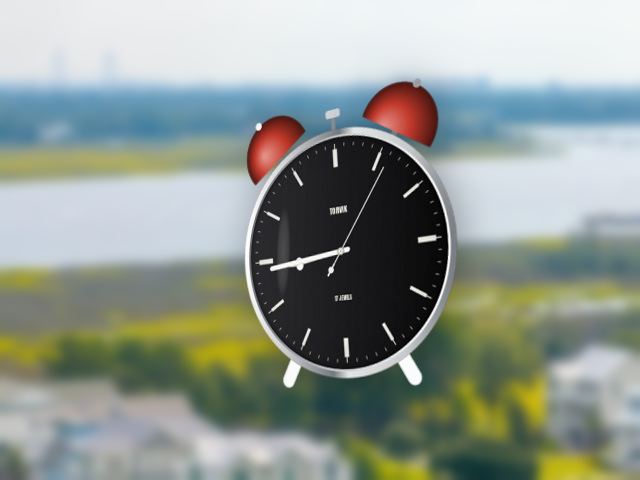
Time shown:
8,44,06
